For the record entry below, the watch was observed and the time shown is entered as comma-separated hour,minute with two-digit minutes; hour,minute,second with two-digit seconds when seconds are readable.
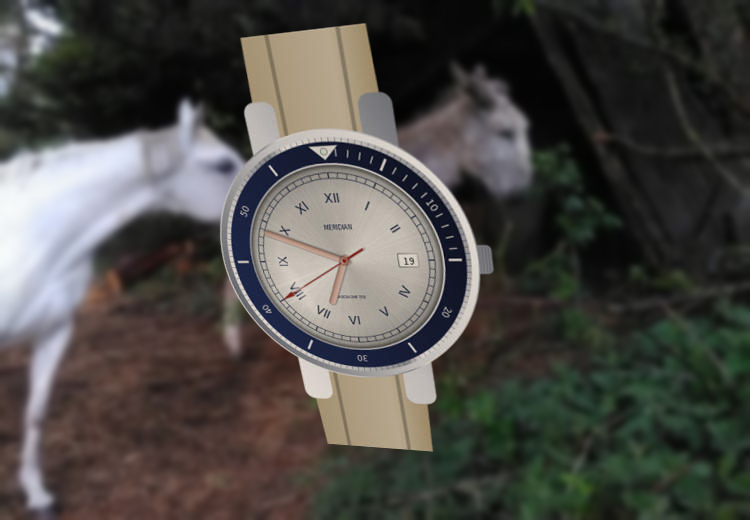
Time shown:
6,48,40
